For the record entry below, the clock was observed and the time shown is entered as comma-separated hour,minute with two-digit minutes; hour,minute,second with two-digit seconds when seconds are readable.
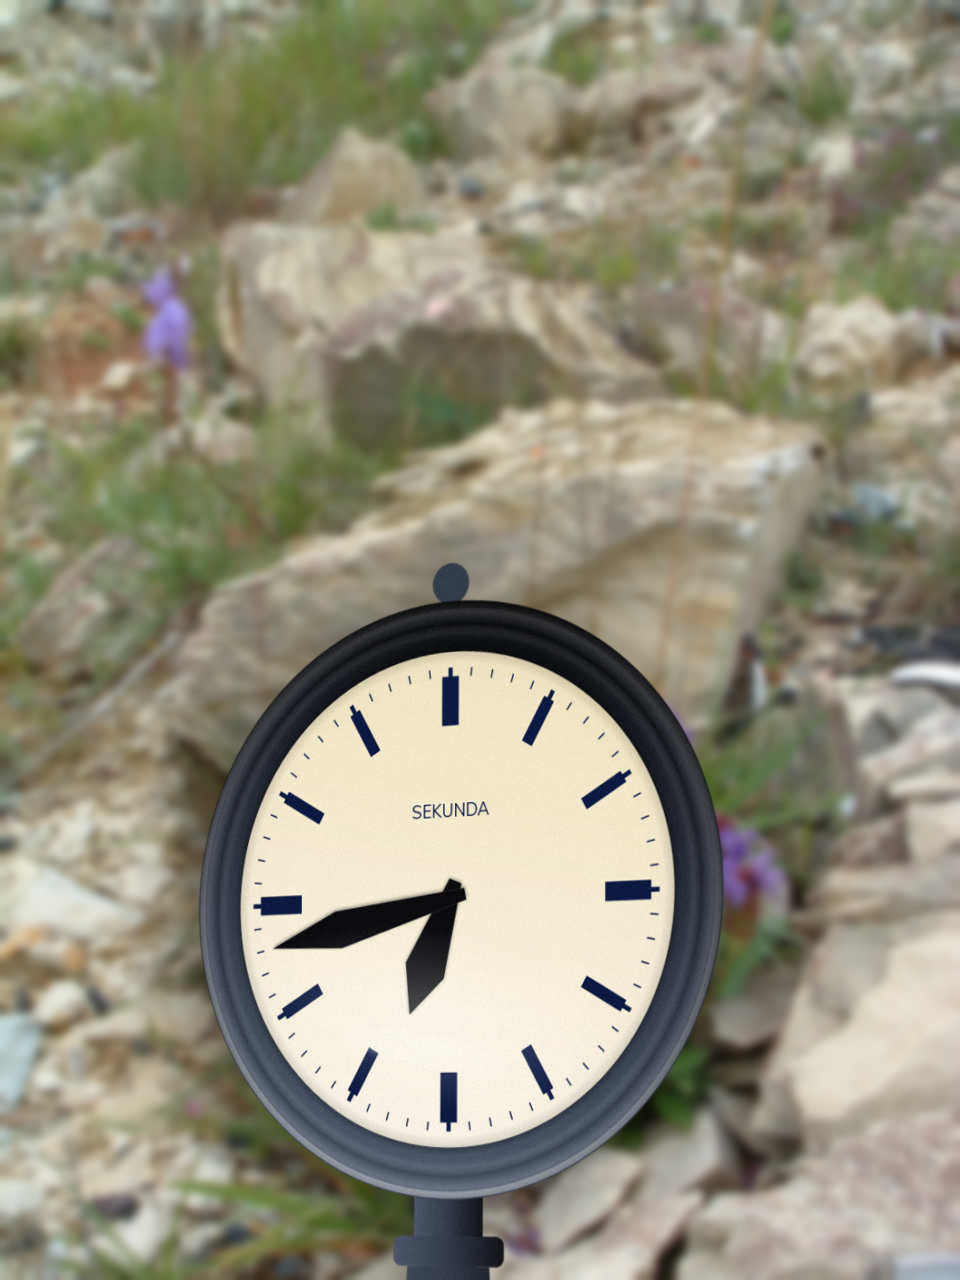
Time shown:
6,43
